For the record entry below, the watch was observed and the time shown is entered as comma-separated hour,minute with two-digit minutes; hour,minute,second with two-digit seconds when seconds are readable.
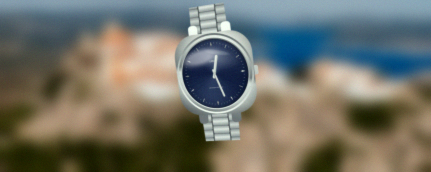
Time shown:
12,27
